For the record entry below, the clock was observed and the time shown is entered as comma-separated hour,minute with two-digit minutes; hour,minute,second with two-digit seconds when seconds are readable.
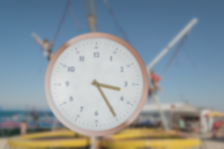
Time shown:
3,25
